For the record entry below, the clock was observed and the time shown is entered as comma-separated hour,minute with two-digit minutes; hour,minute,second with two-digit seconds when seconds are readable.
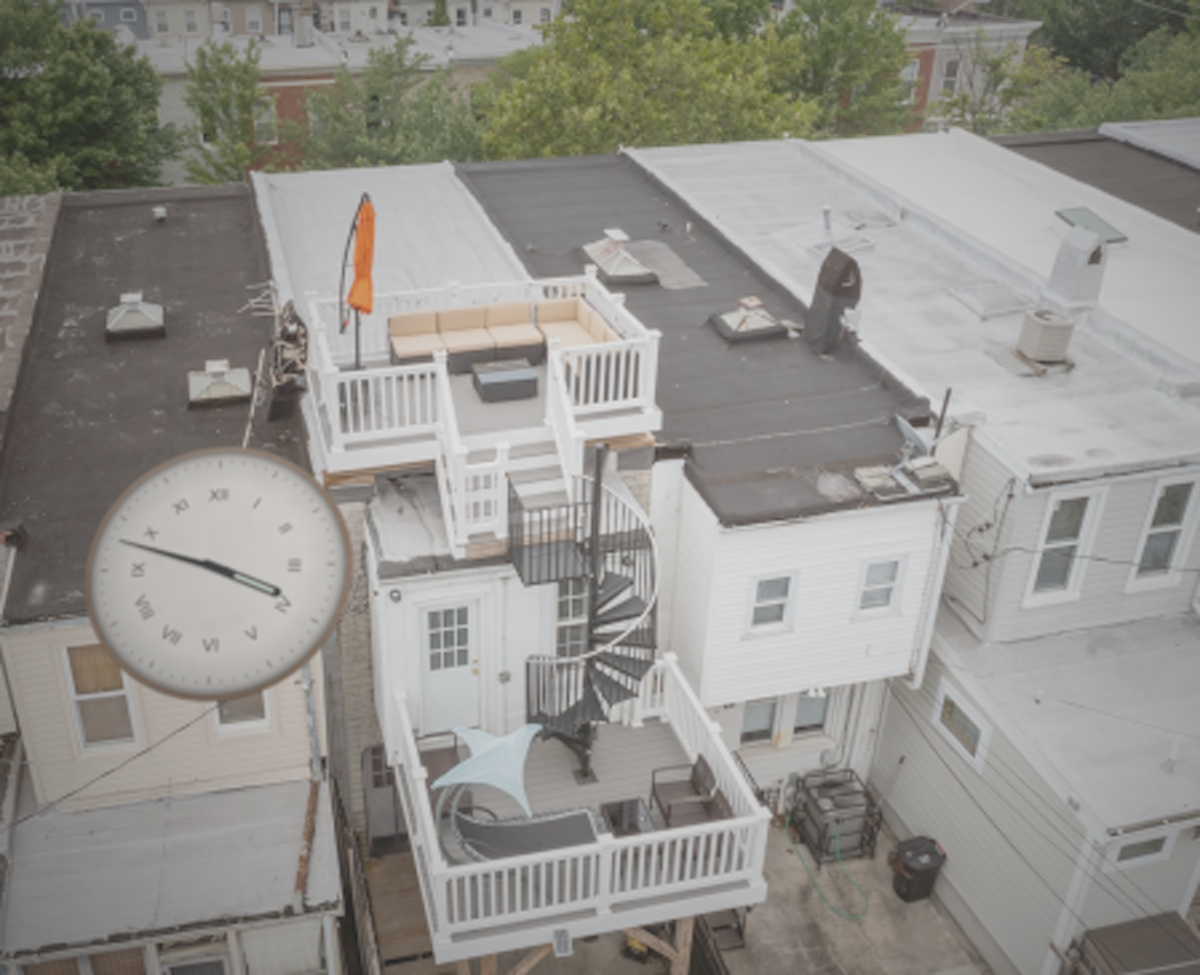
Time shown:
3,48
